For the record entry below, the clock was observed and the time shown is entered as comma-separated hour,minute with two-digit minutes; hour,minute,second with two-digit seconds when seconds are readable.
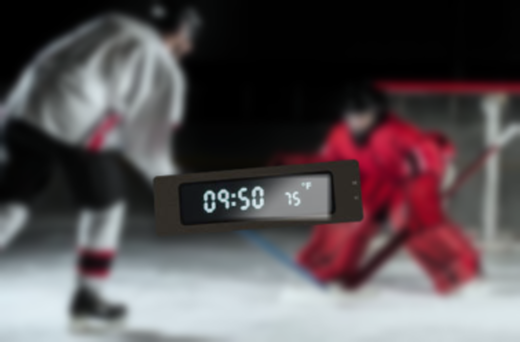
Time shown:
9,50
